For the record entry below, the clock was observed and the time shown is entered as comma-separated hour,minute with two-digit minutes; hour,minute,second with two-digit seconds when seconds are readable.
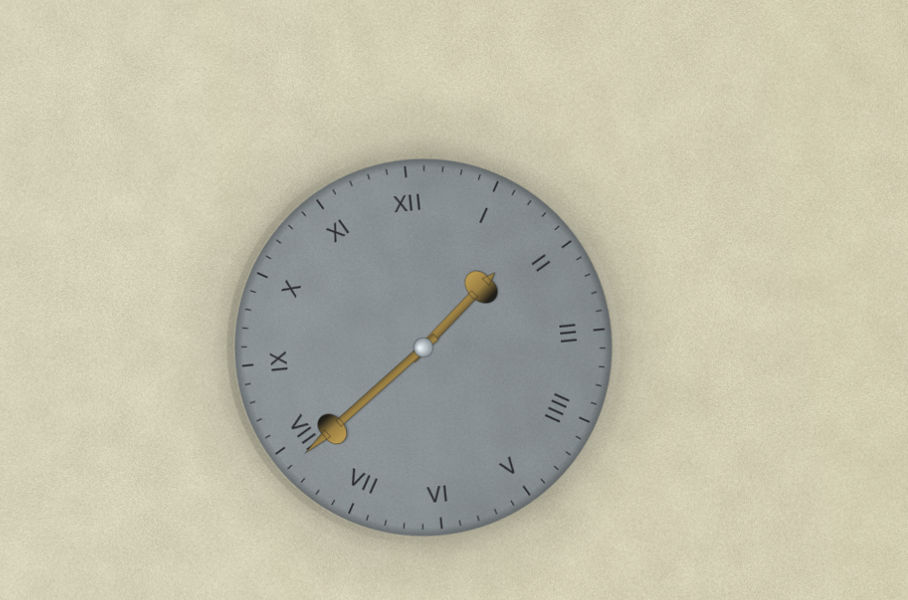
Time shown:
1,39
